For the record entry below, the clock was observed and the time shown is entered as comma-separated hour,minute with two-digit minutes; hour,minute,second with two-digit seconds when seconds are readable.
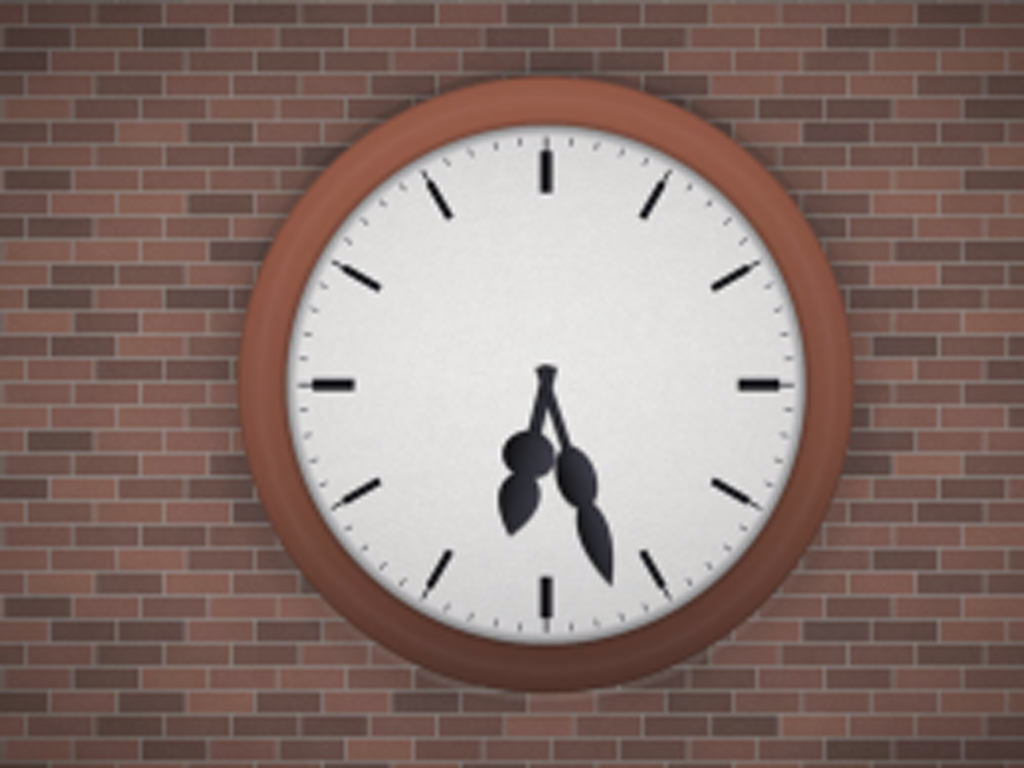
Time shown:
6,27
